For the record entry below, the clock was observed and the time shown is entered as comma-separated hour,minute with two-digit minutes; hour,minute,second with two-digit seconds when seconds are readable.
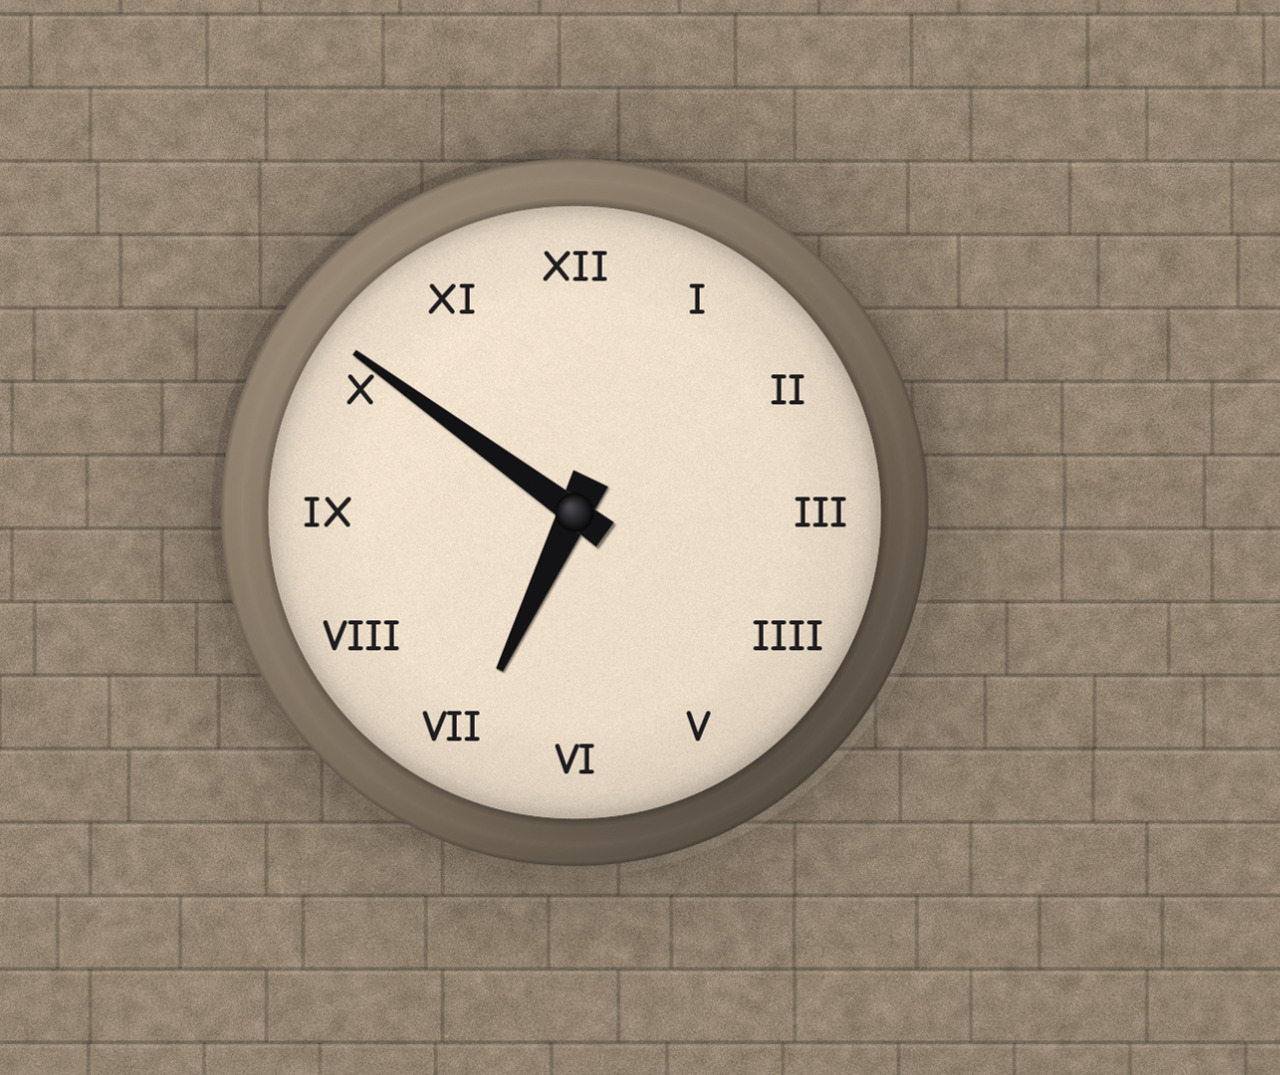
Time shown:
6,51
